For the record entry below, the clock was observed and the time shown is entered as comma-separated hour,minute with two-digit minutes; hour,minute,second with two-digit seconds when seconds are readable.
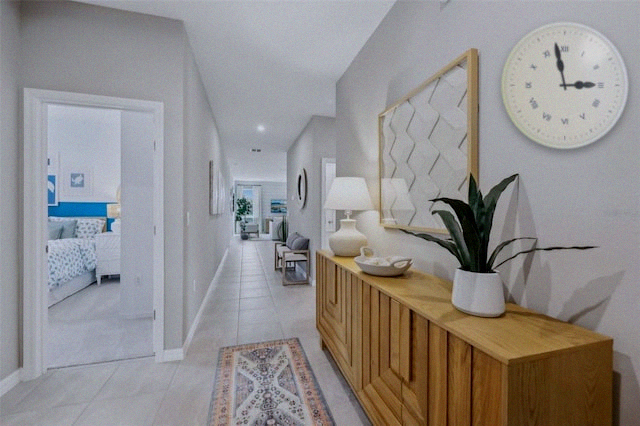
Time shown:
2,58
